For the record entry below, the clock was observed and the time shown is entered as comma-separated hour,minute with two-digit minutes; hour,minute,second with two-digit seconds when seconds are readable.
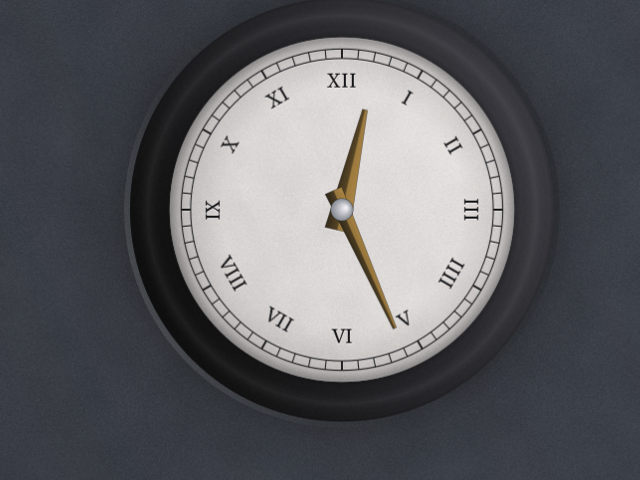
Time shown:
12,26
